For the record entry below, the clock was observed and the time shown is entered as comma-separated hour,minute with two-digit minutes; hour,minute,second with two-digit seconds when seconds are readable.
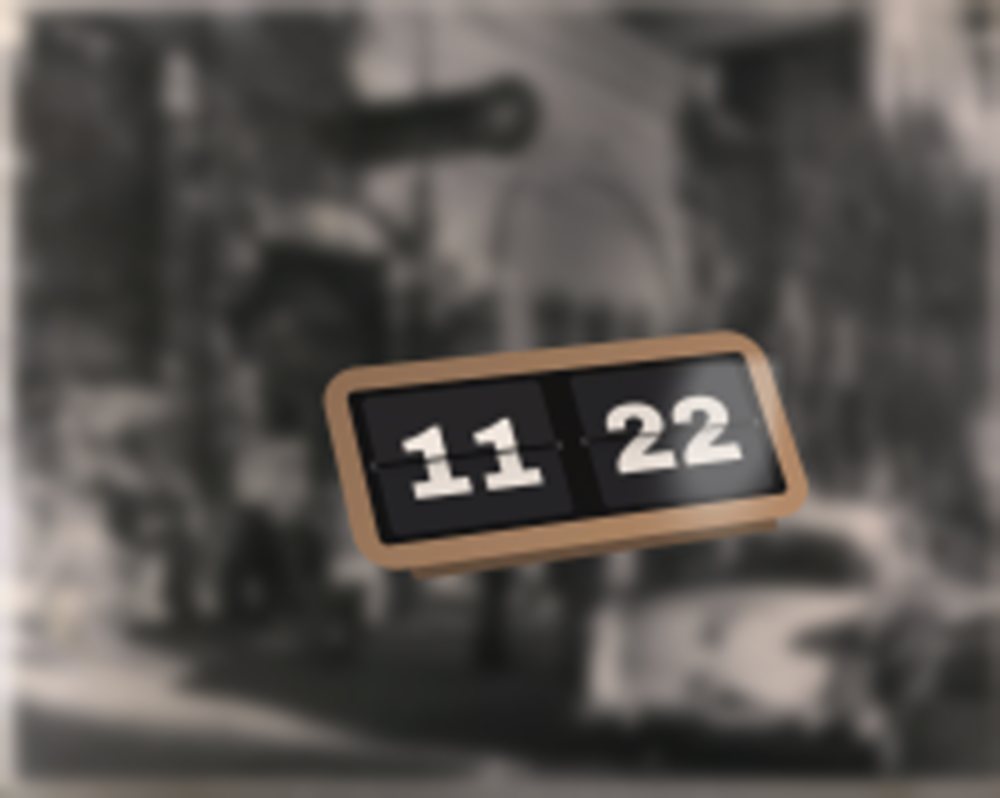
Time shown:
11,22
